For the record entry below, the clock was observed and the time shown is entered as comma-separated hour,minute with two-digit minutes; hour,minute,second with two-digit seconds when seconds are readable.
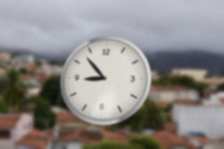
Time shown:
8,53
